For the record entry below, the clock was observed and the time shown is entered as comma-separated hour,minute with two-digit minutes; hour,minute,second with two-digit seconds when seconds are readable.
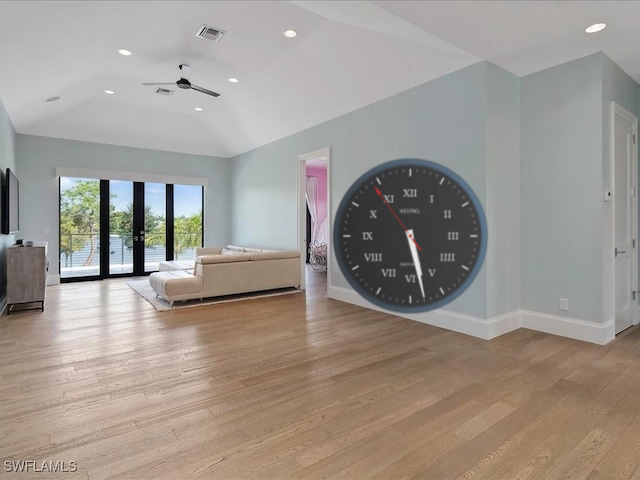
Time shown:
5,27,54
